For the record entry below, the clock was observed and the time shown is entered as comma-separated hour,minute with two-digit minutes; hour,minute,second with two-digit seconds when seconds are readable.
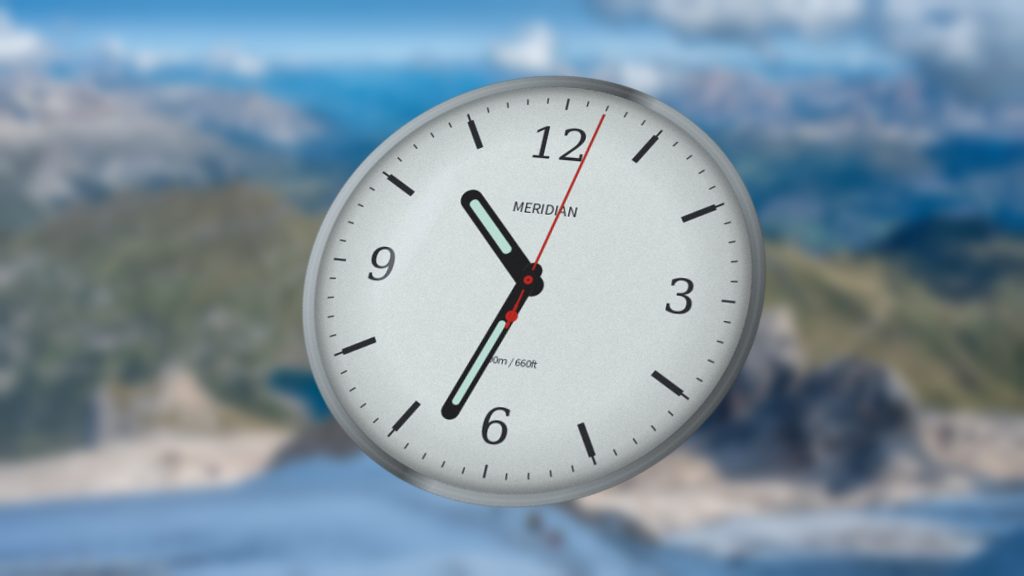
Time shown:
10,33,02
